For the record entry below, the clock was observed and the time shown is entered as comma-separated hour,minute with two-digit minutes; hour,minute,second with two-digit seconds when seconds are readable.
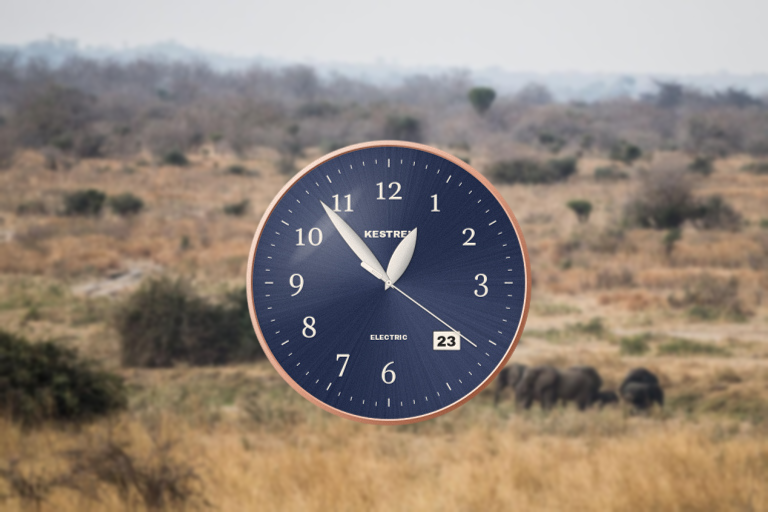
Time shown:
12,53,21
